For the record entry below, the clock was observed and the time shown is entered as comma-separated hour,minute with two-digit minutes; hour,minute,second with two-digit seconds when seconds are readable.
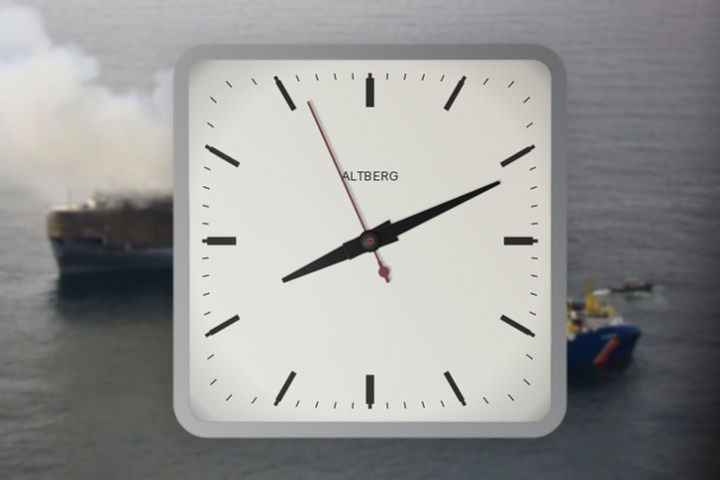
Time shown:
8,10,56
